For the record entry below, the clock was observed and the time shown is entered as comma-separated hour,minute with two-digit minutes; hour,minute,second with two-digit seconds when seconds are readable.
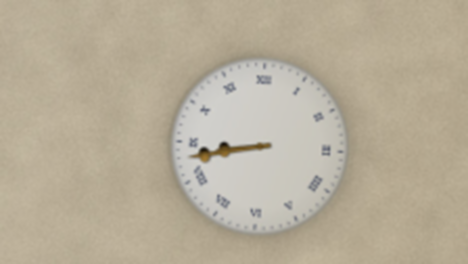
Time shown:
8,43
